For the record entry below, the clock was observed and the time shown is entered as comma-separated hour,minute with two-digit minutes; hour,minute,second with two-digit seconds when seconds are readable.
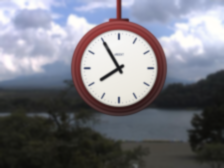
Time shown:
7,55
